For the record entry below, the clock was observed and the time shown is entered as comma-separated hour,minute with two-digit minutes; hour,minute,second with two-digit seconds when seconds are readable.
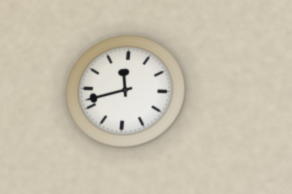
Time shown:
11,42
